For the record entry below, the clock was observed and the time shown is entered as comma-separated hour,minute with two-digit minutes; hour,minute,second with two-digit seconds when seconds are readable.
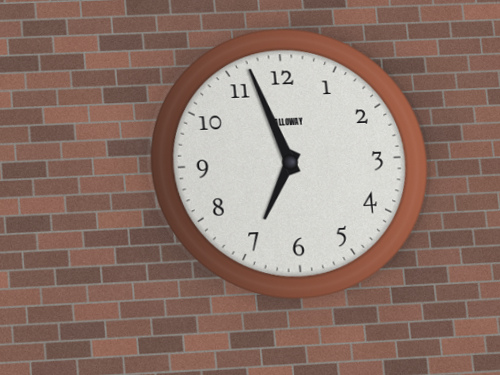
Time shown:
6,57
